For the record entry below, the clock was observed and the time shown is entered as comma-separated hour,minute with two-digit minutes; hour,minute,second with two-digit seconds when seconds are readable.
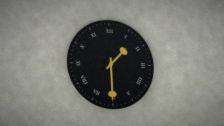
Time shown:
1,30
